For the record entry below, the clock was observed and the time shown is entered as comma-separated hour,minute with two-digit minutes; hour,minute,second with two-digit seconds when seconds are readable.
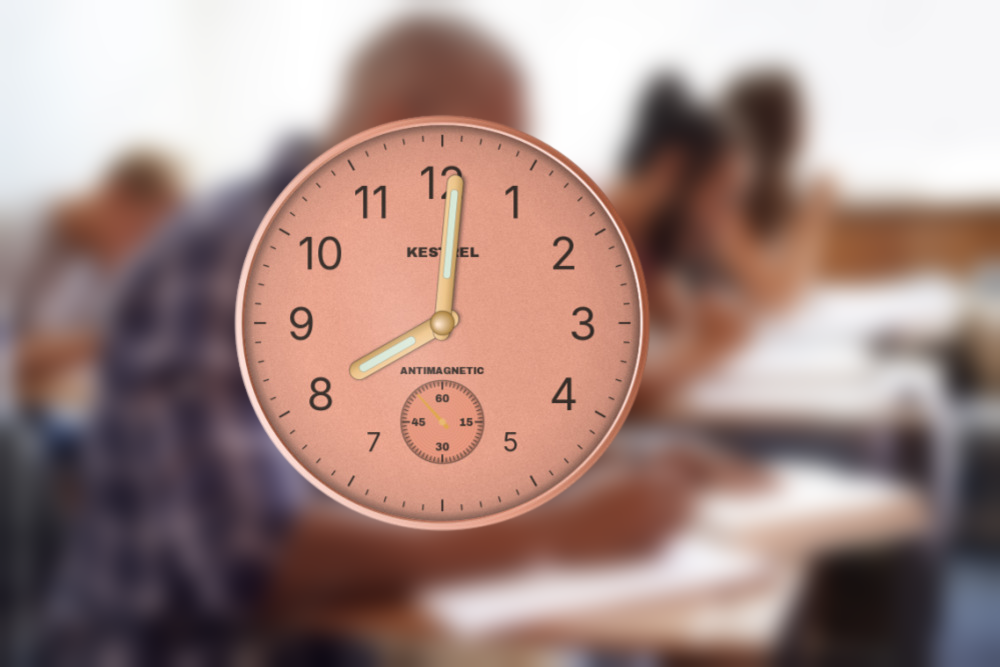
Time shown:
8,00,53
